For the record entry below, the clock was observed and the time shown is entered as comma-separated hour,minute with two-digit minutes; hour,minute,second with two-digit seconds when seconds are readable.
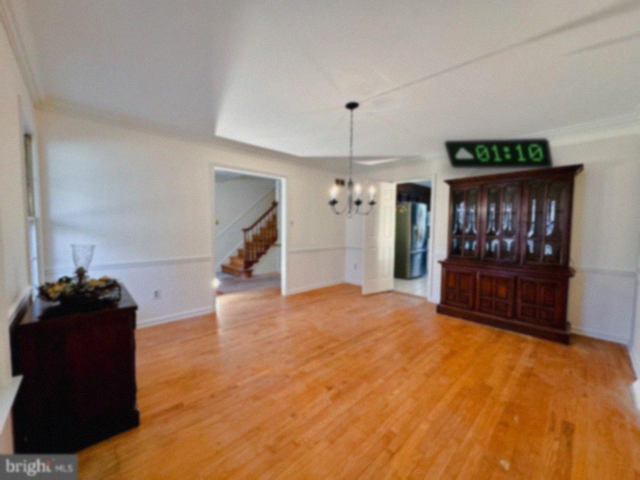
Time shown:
1,10
